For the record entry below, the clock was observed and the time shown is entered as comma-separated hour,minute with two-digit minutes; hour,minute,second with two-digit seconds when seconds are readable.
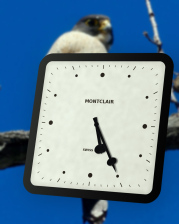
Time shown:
5,25
